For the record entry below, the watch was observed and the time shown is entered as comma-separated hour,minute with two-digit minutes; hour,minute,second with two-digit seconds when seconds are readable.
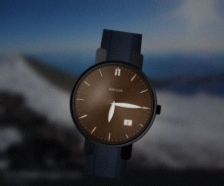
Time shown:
6,15
